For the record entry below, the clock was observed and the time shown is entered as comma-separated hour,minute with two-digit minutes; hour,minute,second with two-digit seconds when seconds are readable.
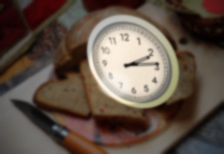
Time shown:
2,14
